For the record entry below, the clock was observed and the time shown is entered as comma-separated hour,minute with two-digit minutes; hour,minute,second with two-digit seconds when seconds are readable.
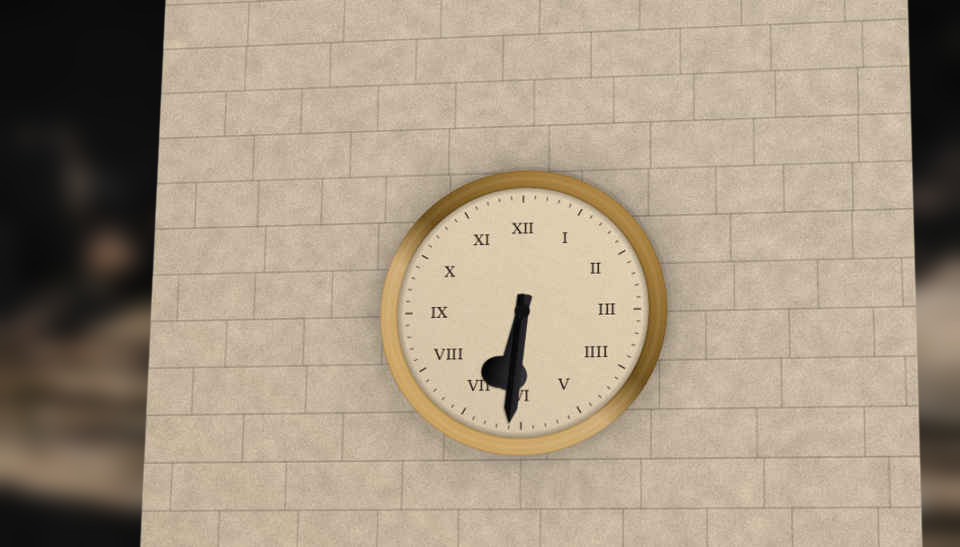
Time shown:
6,31
